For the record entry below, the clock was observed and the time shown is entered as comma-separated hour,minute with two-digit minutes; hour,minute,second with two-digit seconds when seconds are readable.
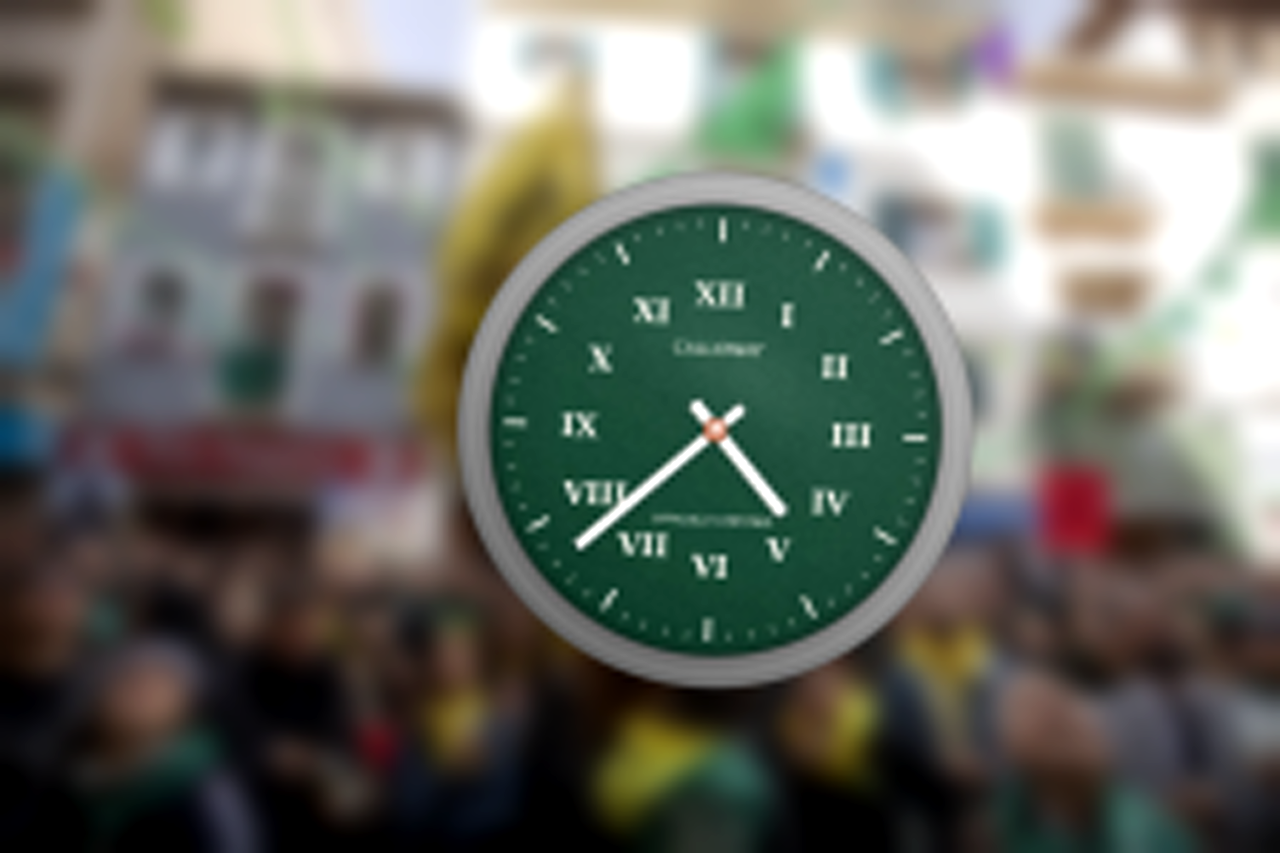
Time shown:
4,38
